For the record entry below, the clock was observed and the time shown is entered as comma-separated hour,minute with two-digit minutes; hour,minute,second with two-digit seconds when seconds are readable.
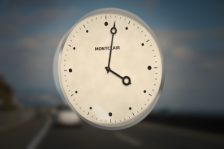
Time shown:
4,02
